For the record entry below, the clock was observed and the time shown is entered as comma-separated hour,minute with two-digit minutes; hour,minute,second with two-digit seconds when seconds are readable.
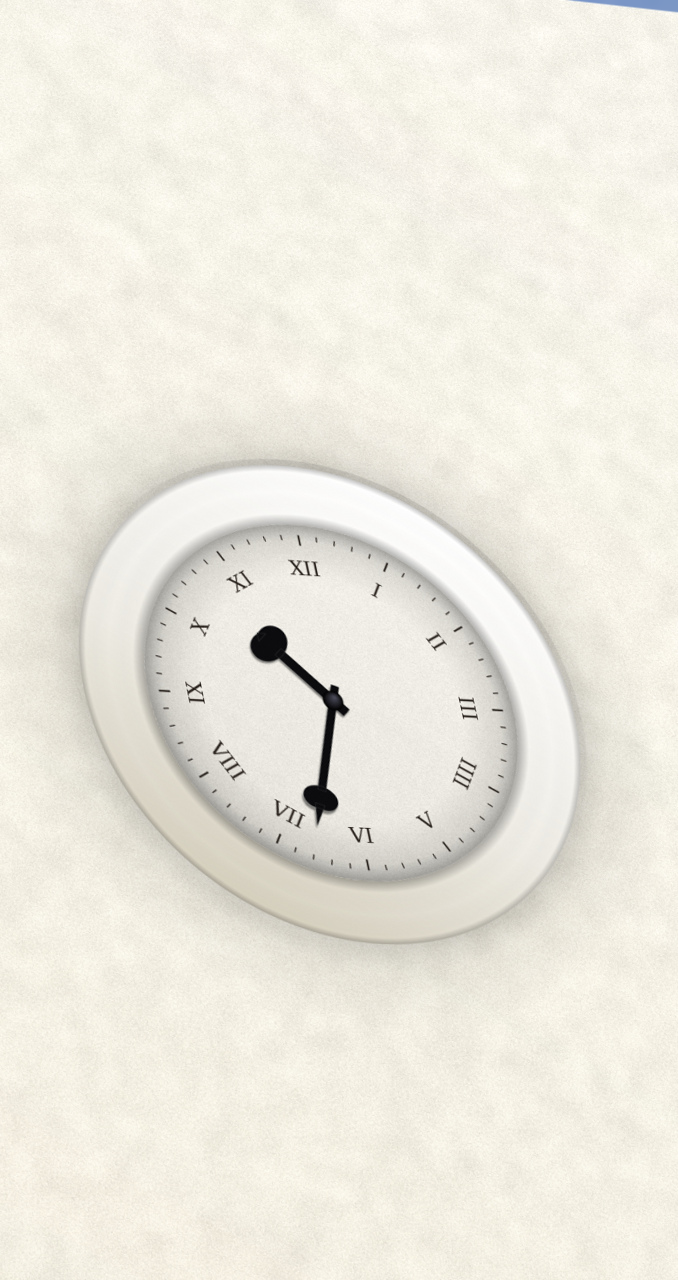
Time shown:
10,33
